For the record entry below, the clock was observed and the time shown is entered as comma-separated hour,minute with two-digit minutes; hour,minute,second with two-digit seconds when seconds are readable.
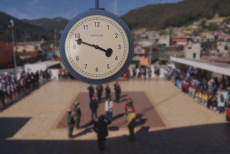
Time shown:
3,48
